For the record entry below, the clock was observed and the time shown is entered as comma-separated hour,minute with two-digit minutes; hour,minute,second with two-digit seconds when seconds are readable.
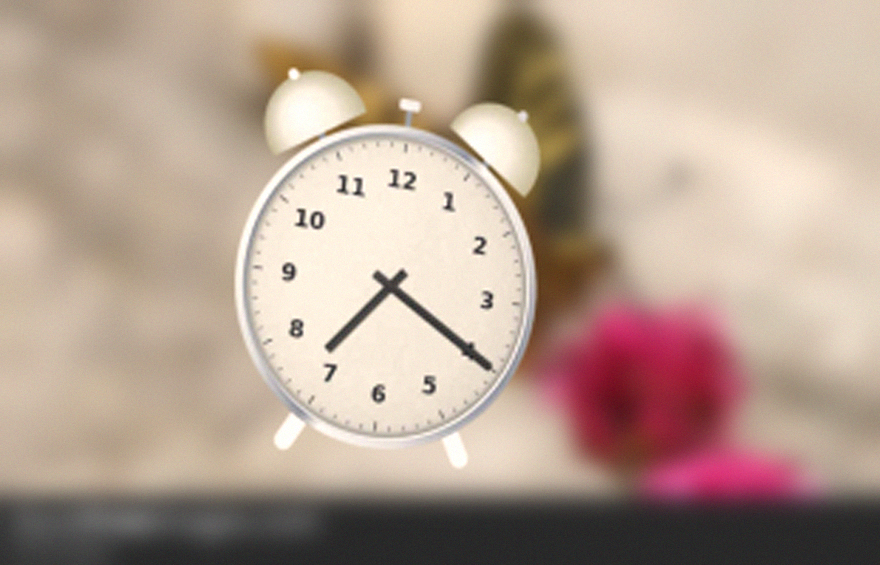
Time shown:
7,20
